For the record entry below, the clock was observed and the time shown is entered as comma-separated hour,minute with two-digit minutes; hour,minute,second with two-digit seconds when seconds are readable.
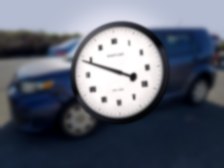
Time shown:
3,49
